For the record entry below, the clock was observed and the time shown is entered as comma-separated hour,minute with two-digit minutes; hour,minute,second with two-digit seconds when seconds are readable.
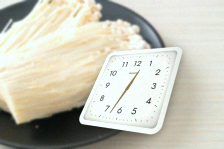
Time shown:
12,33
